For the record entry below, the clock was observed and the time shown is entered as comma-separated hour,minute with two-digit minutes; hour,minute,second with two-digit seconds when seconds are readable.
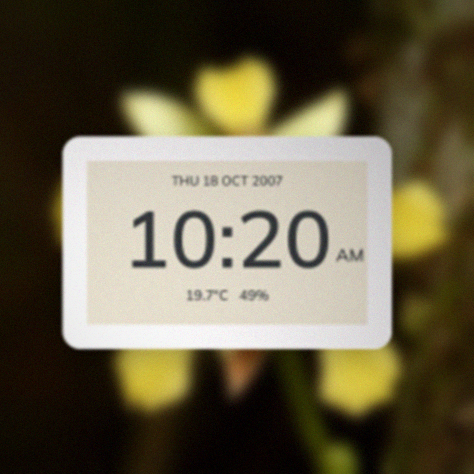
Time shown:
10,20
